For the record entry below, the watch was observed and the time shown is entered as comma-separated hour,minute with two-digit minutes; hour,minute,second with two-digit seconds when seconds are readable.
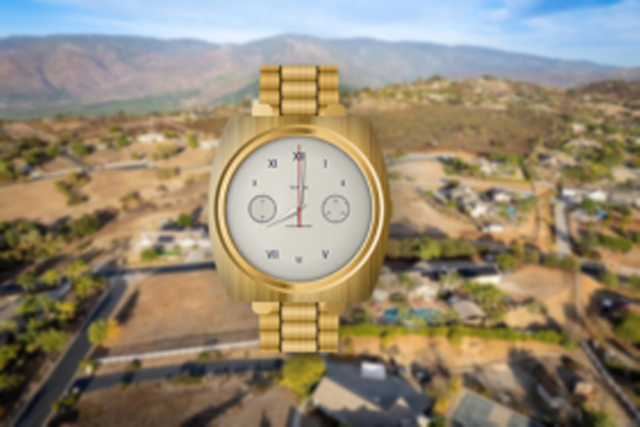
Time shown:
8,01
